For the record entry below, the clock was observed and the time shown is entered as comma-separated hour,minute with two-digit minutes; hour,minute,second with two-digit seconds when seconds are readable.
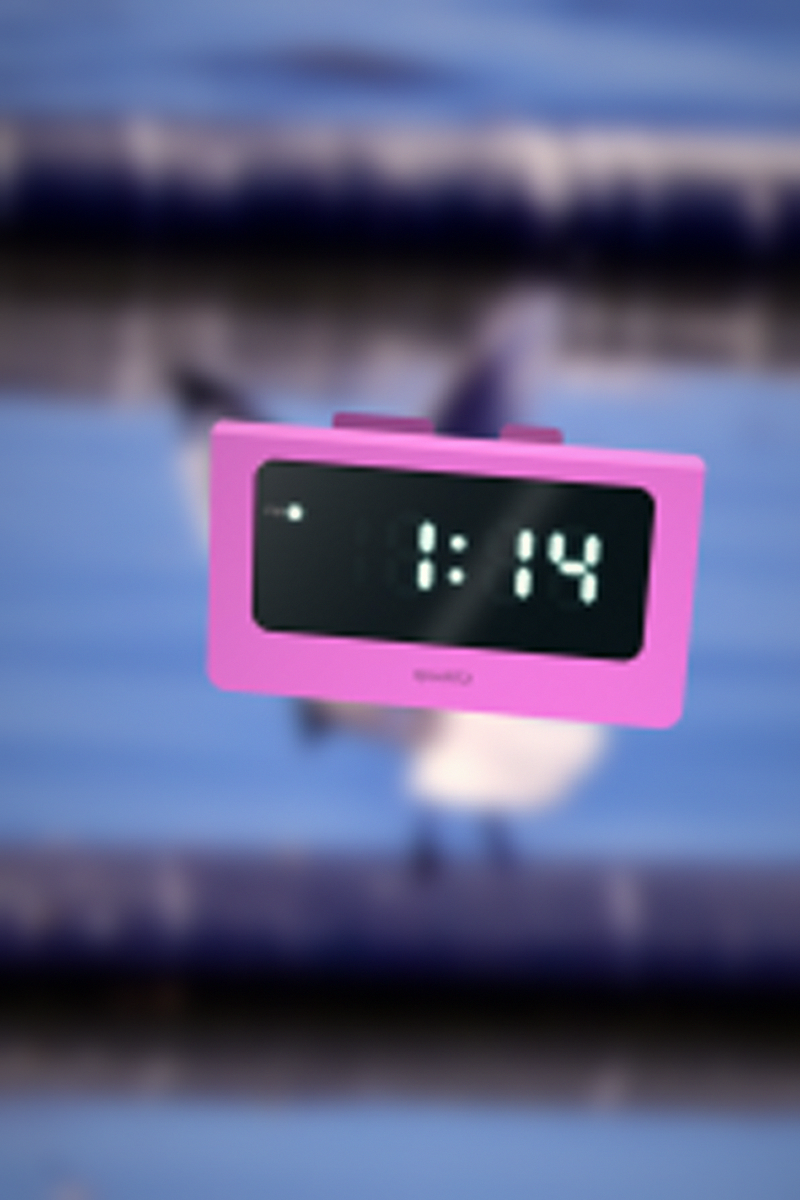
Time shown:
1,14
